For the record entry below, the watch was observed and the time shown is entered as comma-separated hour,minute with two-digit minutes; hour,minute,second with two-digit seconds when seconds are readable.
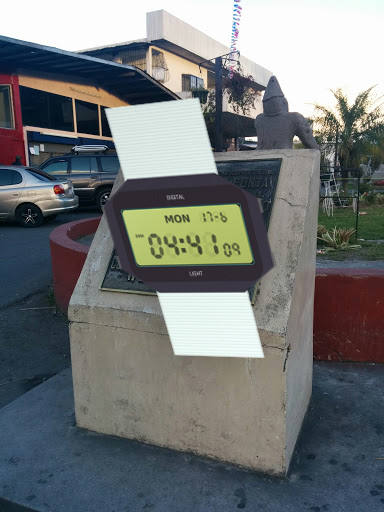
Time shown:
4,41,09
